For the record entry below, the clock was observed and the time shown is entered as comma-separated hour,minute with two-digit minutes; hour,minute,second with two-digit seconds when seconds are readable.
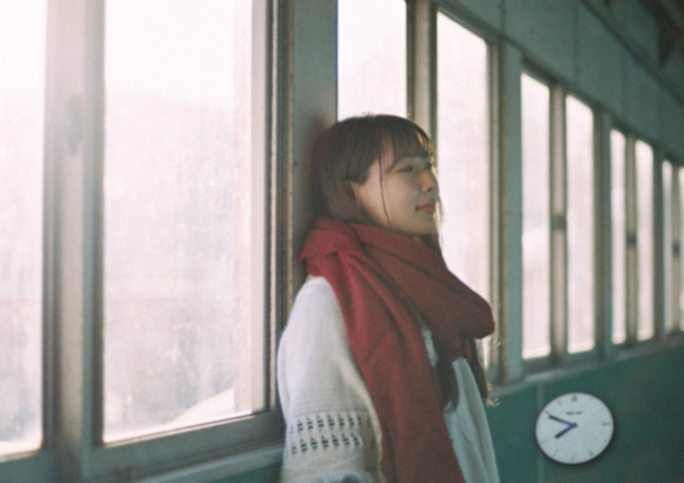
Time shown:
7,49
